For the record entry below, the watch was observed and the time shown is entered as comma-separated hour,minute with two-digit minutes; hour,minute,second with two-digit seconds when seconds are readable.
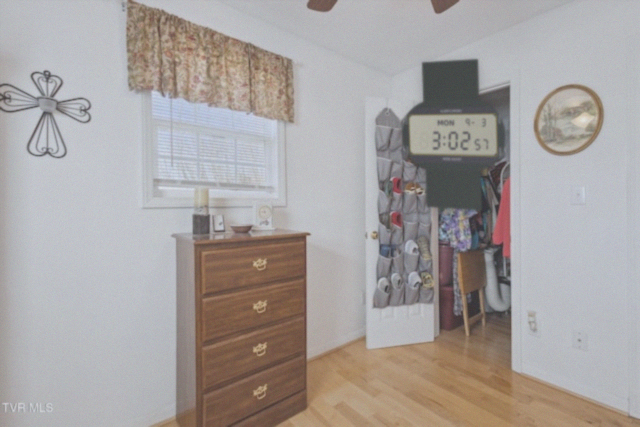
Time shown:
3,02,57
